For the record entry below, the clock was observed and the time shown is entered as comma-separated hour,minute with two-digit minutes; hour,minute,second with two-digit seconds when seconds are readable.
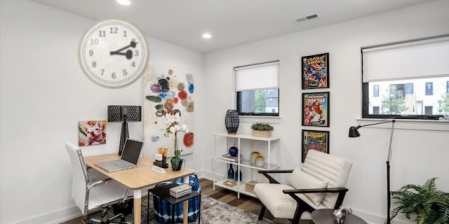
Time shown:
3,11
